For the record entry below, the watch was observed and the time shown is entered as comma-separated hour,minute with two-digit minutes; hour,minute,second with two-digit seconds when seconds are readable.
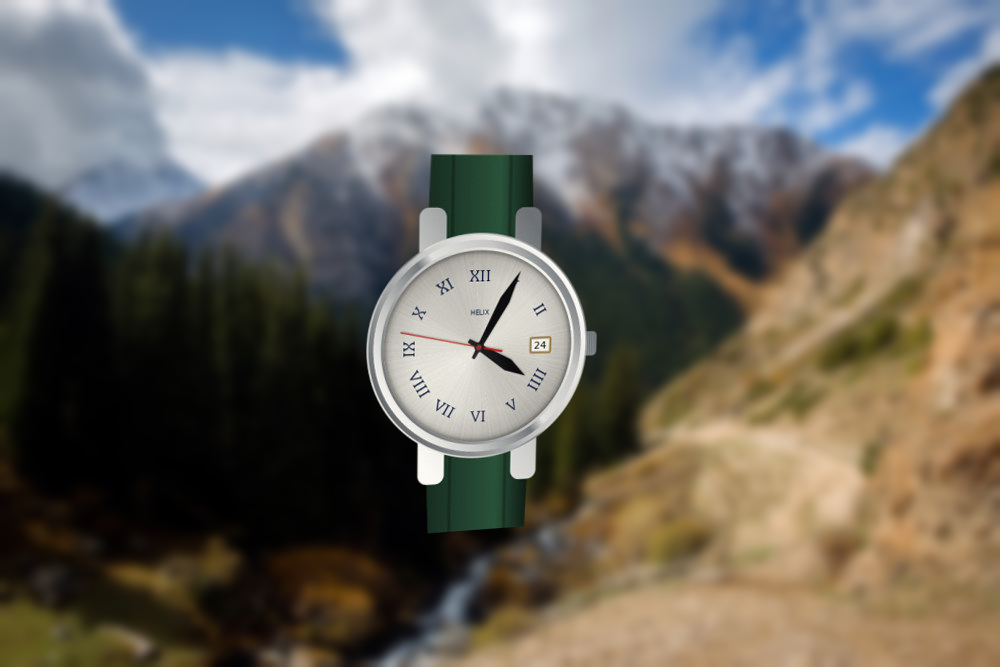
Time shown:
4,04,47
